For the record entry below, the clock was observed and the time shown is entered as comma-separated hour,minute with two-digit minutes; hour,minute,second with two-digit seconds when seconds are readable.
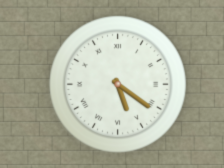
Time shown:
5,21
